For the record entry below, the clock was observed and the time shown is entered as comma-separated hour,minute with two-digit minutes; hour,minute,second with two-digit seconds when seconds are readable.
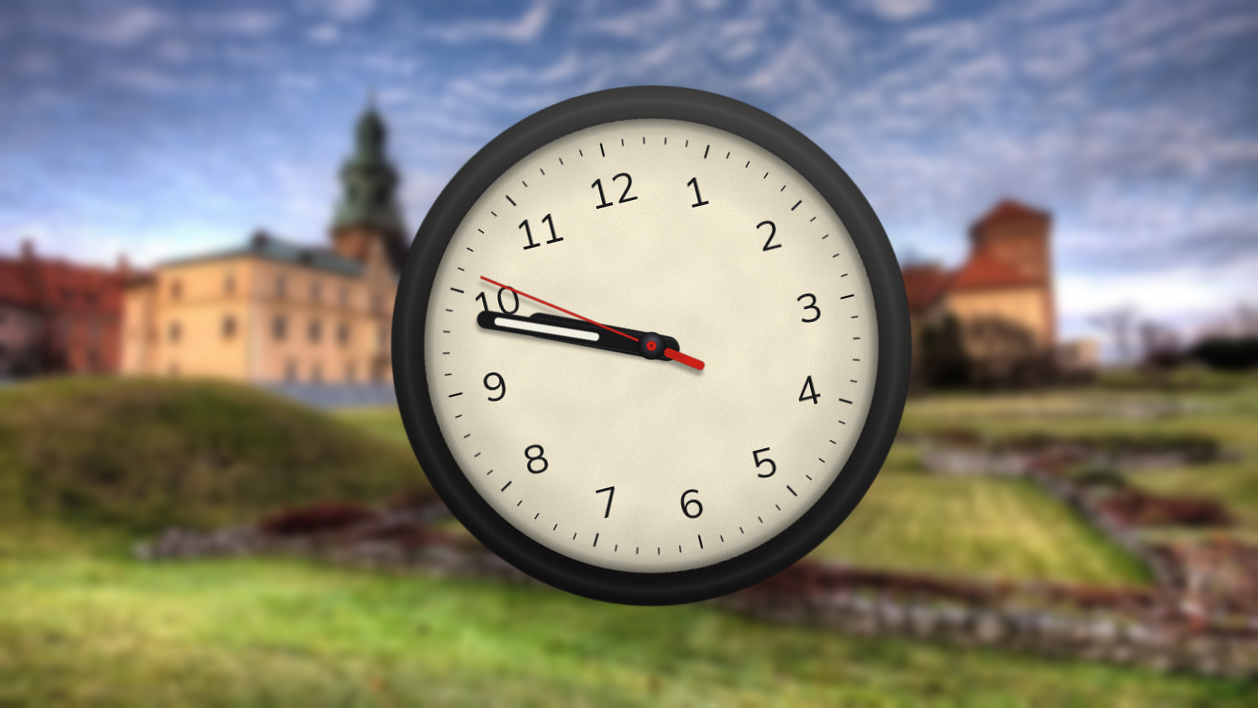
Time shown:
9,48,51
